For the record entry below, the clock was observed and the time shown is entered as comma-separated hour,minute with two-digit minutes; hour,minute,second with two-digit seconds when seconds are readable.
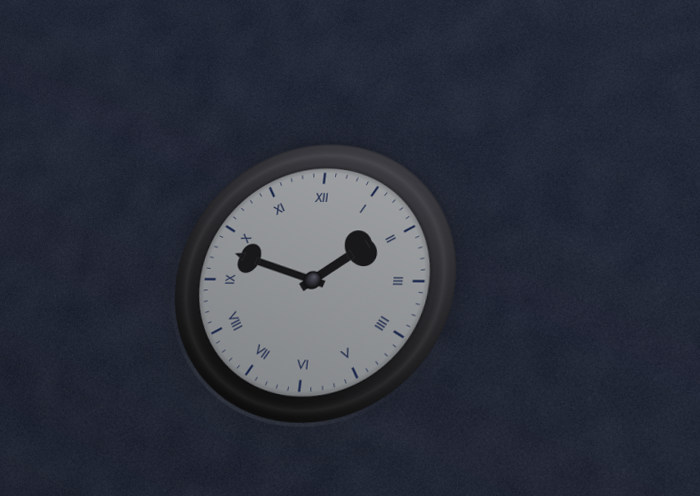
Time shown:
1,48
